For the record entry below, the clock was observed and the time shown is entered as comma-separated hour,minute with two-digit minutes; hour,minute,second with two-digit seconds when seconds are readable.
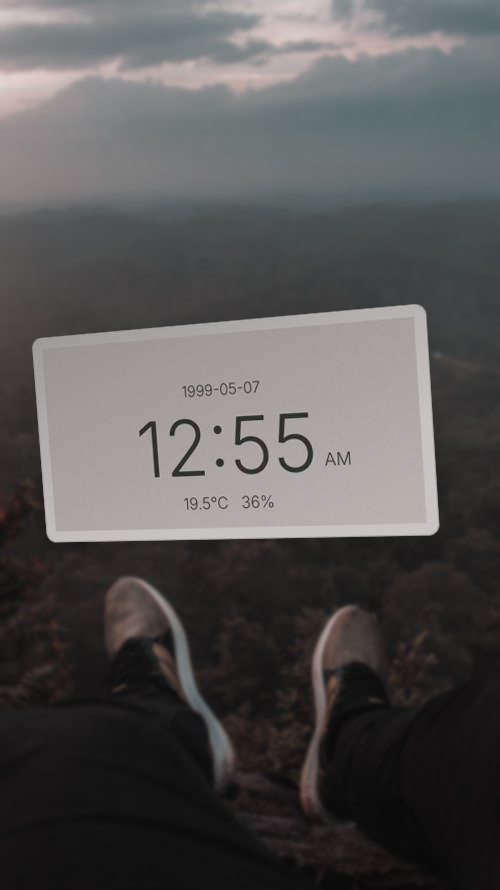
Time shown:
12,55
